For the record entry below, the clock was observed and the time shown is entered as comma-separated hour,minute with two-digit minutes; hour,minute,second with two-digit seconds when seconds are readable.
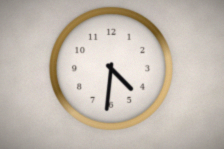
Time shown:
4,31
